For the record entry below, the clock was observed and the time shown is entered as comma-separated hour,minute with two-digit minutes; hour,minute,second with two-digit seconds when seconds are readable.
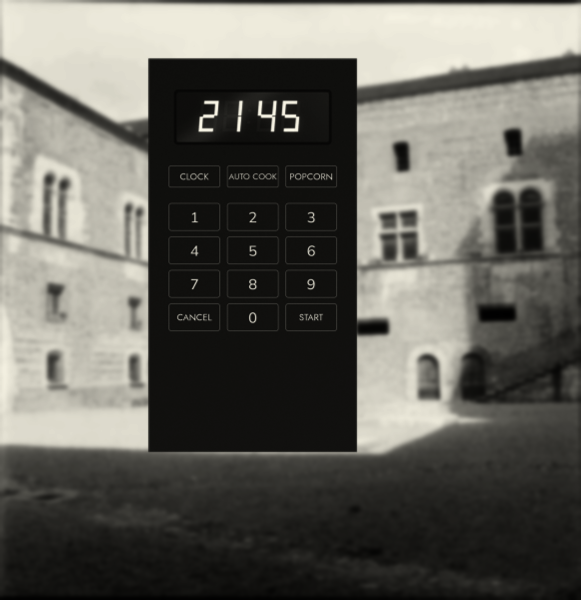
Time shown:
21,45
